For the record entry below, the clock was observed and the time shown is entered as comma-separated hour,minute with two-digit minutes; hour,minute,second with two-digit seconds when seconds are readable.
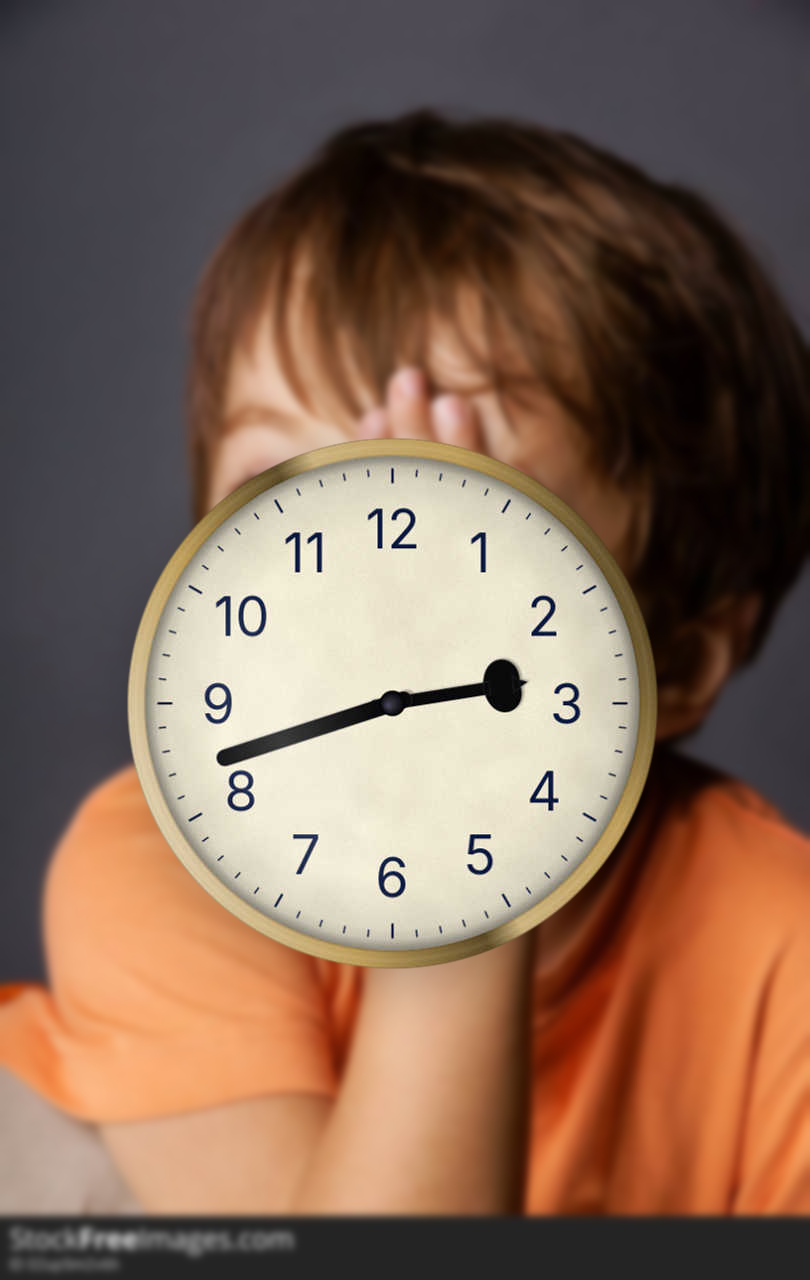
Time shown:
2,42
